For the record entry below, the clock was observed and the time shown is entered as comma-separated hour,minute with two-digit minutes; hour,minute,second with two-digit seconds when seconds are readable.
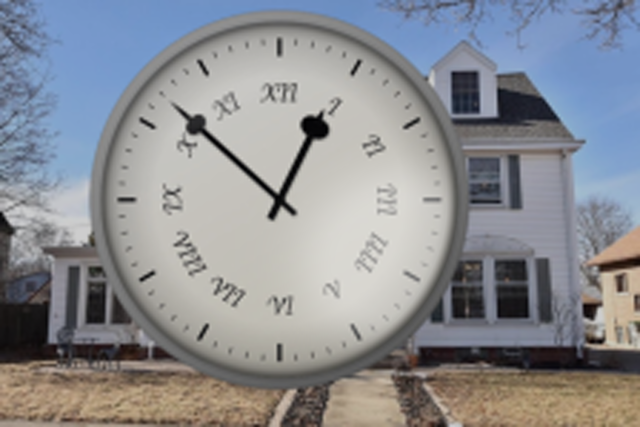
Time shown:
12,52
